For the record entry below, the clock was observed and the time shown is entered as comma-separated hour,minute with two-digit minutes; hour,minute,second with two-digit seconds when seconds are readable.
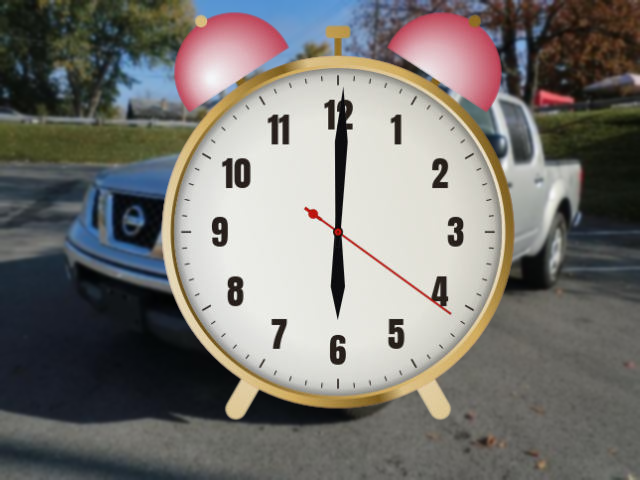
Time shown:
6,00,21
